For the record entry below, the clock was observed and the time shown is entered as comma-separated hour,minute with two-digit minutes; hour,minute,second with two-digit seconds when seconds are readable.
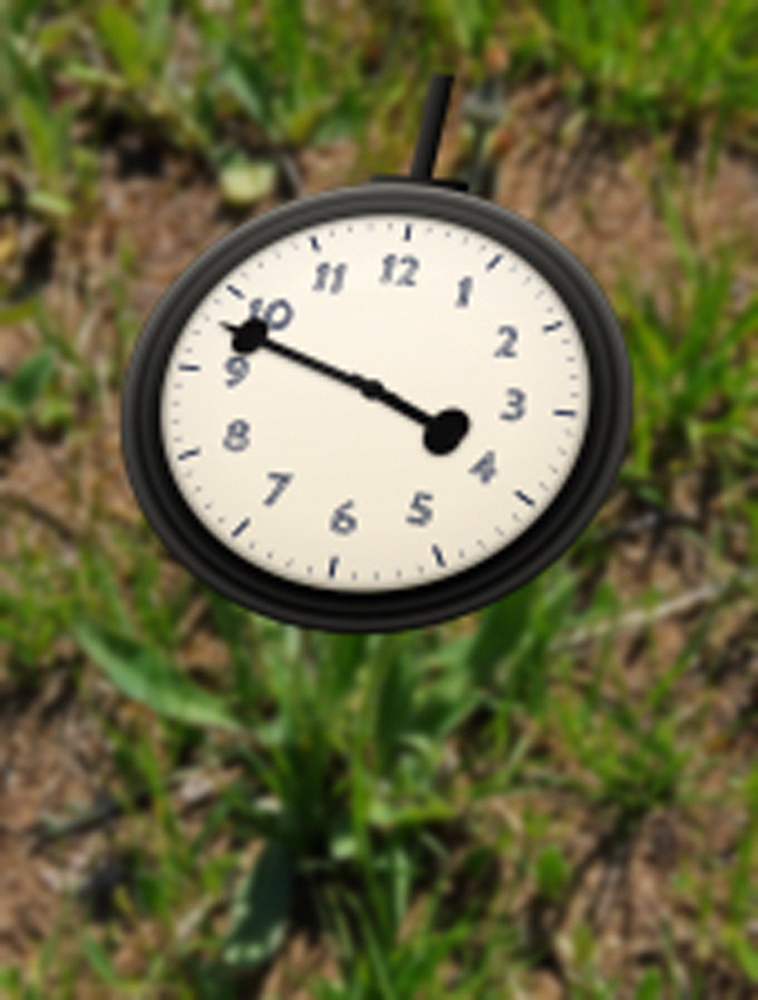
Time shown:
3,48
